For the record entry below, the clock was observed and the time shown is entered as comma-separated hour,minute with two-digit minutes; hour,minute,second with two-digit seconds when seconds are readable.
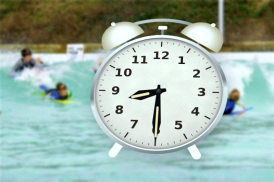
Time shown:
8,30
